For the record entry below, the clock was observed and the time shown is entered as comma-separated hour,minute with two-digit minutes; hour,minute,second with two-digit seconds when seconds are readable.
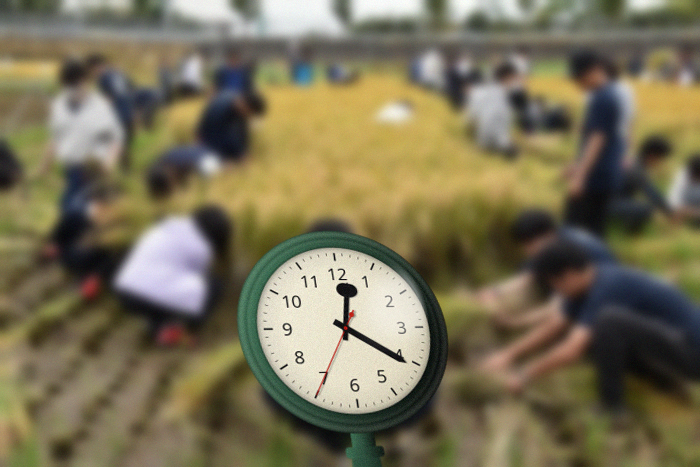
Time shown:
12,20,35
